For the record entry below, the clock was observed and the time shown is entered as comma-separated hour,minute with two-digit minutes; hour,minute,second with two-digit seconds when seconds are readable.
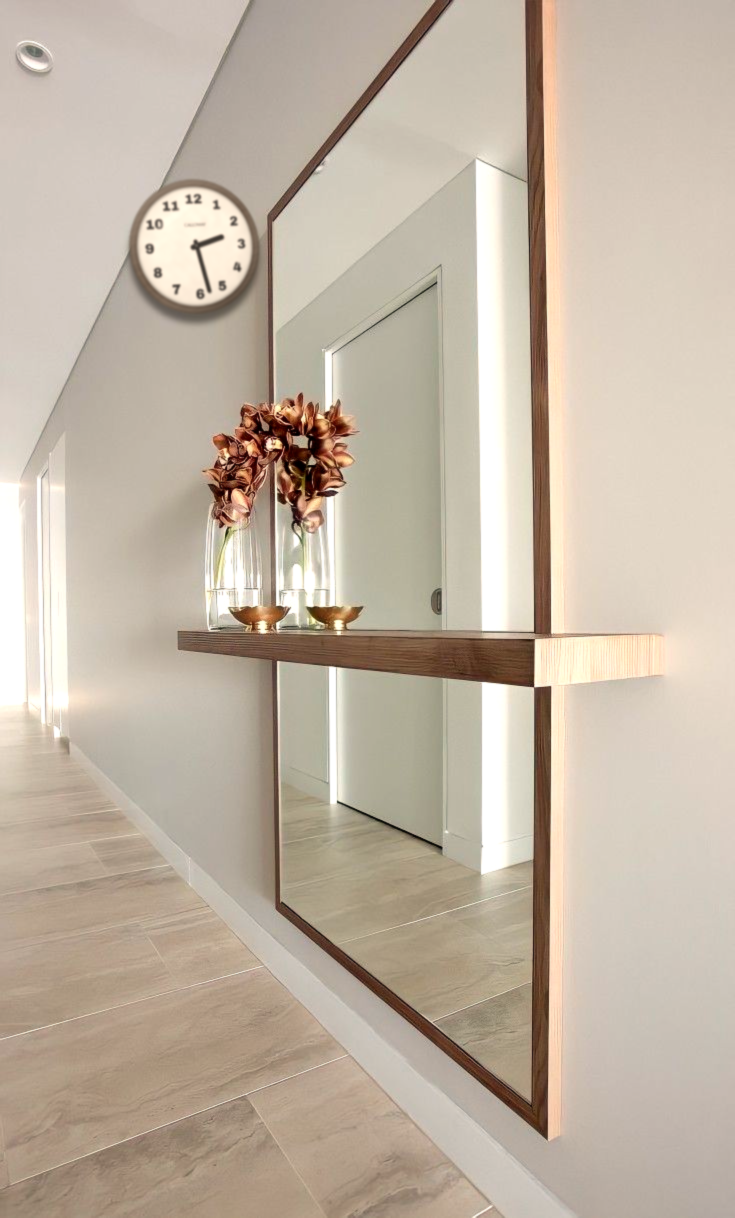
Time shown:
2,28
